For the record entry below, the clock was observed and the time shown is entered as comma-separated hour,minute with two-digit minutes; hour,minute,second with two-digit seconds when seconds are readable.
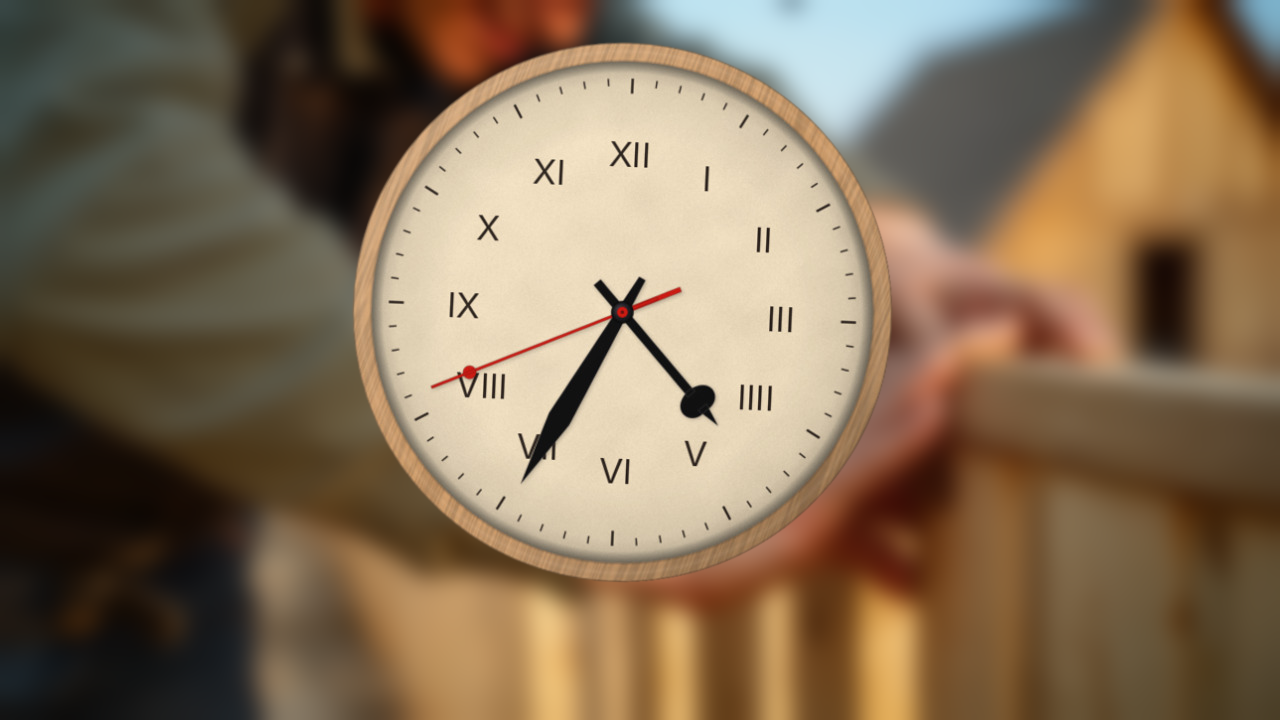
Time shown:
4,34,41
